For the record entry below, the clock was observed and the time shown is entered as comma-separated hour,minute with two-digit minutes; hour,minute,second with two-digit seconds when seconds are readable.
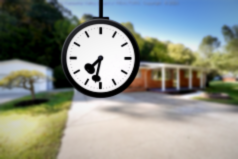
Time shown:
7,32
